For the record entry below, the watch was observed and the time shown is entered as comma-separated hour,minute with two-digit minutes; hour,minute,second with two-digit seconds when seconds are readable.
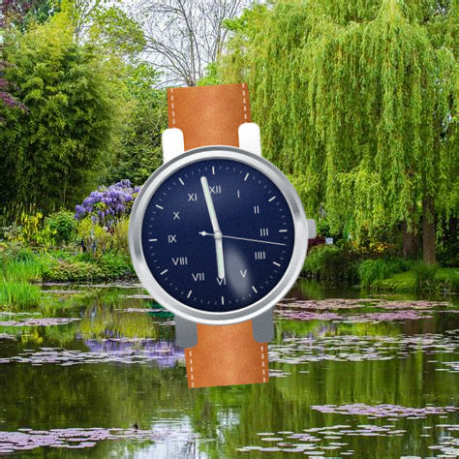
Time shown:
5,58,17
